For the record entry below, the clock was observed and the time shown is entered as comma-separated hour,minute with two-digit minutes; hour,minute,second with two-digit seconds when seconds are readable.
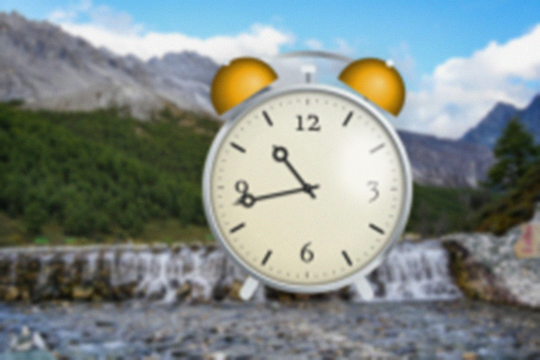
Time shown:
10,43
